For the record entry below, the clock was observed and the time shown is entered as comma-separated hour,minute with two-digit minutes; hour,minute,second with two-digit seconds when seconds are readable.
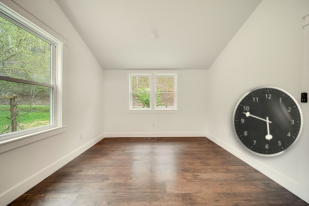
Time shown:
5,48
